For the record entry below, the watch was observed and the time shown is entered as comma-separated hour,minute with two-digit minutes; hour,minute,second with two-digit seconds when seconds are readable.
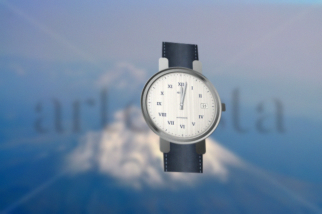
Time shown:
12,02
